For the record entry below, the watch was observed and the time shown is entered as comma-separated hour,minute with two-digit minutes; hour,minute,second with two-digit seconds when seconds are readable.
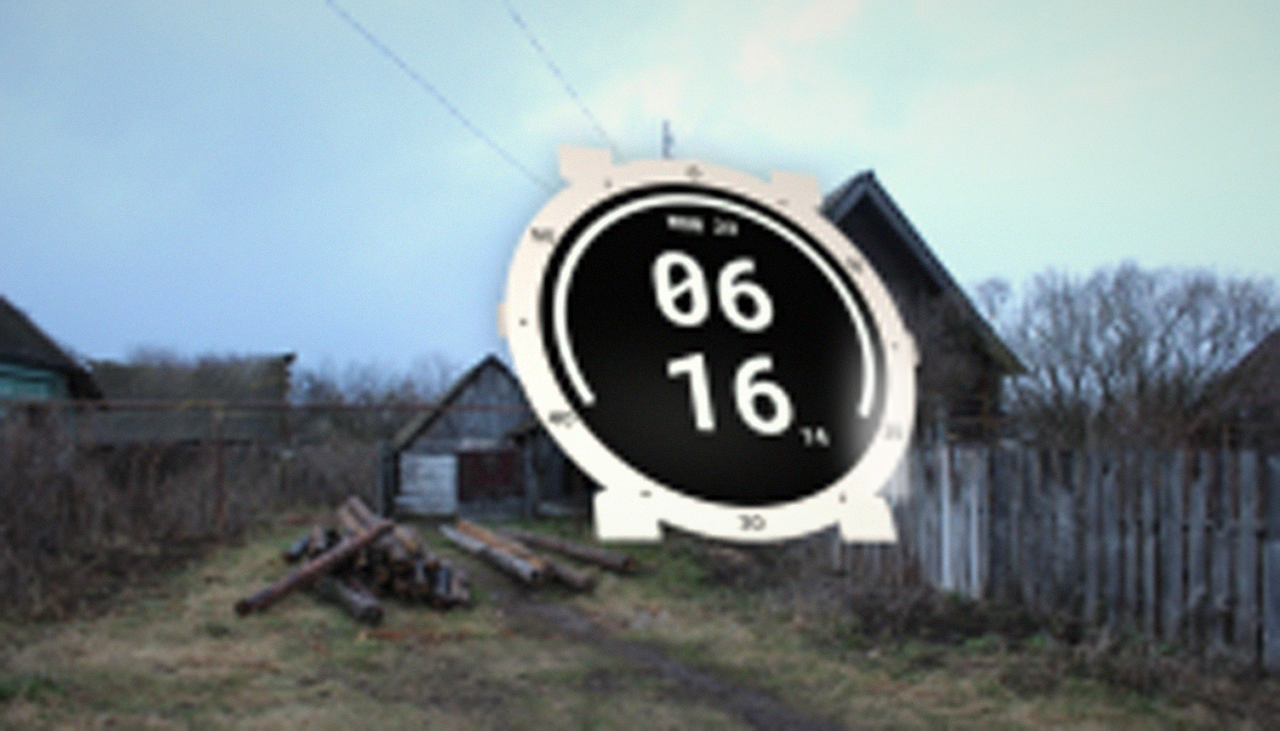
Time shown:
6,16
